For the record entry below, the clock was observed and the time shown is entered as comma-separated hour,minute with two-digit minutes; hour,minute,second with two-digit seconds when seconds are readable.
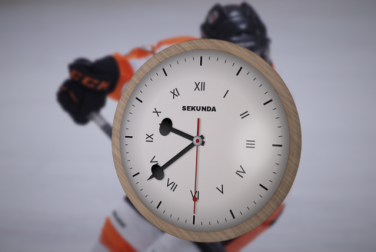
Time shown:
9,38,30
